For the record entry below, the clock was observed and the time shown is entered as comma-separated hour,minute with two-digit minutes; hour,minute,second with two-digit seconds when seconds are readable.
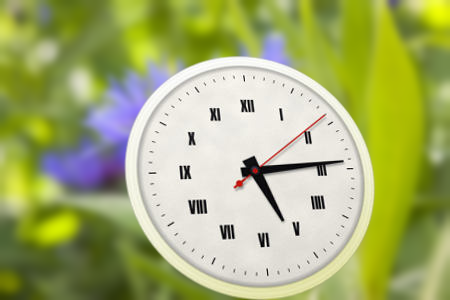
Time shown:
5,14,09
